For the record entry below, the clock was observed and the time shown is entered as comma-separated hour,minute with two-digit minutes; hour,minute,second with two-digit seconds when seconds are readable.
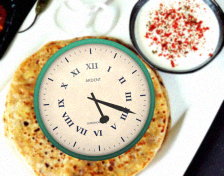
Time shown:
5,19
